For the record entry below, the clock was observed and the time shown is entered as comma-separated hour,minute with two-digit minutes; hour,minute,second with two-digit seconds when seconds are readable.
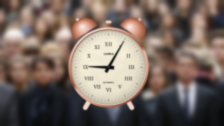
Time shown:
9,05
